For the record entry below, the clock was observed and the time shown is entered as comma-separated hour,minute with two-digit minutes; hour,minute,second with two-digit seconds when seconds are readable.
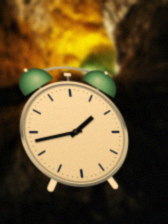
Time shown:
1,43
